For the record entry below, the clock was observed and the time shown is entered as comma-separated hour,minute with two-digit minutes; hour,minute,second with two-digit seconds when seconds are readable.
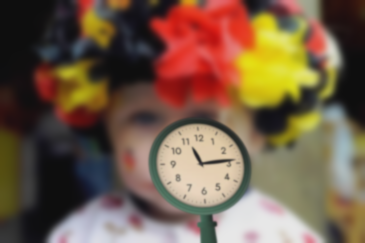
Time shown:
11,14
